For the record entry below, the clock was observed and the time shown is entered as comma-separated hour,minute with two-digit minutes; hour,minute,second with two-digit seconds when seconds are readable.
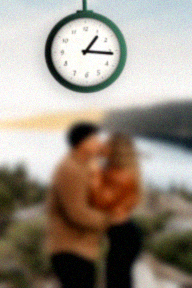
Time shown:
1,16
